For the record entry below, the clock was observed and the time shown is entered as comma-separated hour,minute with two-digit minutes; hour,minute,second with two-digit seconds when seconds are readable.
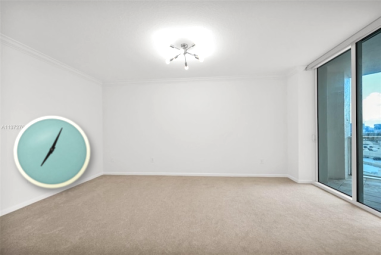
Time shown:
7,04
